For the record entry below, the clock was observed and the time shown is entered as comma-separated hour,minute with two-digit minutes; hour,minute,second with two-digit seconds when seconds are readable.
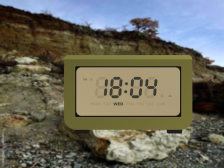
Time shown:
18,04
